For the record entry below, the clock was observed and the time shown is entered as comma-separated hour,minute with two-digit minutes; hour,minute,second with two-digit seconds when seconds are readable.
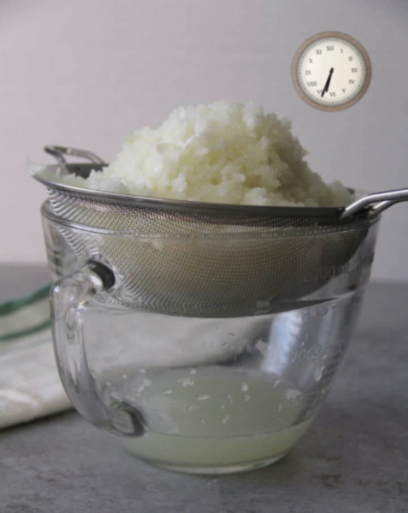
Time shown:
6,34
